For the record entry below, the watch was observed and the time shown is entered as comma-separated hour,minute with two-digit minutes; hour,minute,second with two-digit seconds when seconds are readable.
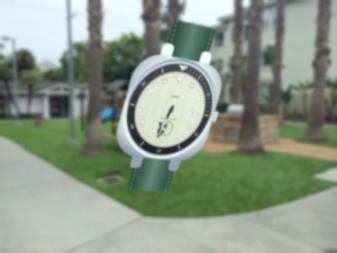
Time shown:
6,32
